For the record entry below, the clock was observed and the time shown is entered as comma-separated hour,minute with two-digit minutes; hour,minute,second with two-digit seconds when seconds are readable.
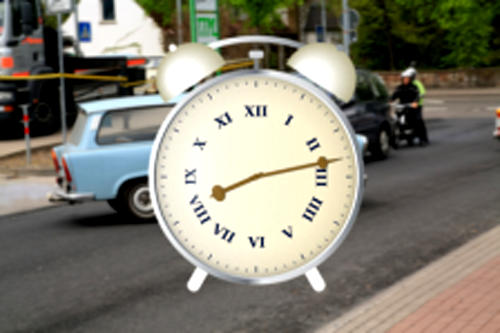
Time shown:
8,13
